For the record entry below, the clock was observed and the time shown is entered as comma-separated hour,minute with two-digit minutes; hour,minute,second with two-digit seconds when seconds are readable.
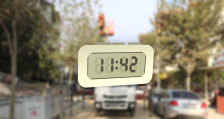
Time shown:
11,42
